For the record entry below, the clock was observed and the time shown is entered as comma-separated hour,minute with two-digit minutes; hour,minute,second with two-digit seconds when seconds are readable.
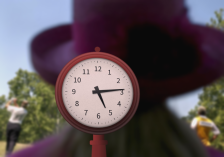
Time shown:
5,14
